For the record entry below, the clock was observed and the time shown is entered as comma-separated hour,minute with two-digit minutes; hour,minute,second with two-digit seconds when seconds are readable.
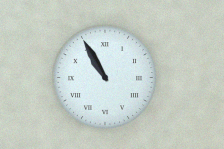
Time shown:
10,55
